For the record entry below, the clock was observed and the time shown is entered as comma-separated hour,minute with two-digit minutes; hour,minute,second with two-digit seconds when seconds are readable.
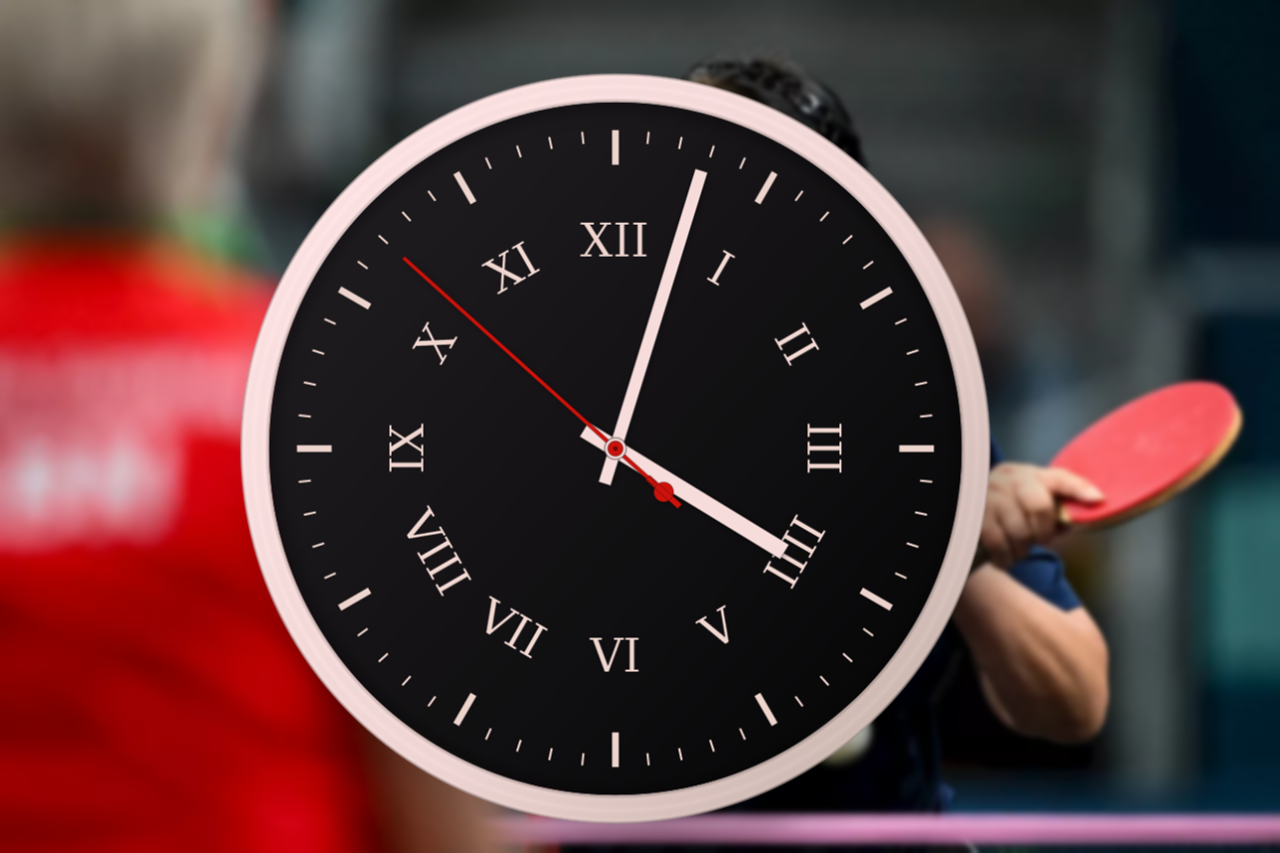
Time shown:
4,02,52
